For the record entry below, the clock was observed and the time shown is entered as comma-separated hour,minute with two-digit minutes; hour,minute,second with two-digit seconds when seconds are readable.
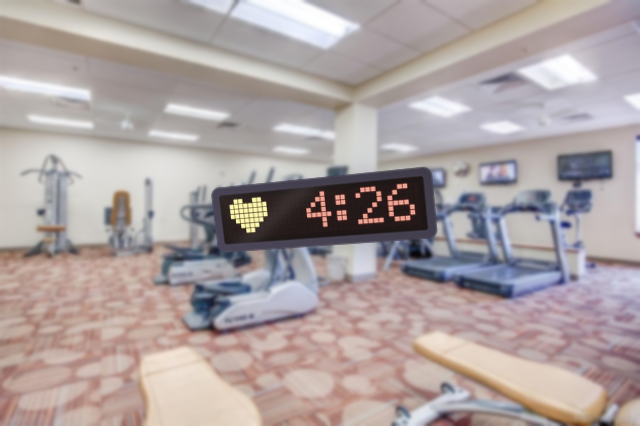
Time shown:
4,26
